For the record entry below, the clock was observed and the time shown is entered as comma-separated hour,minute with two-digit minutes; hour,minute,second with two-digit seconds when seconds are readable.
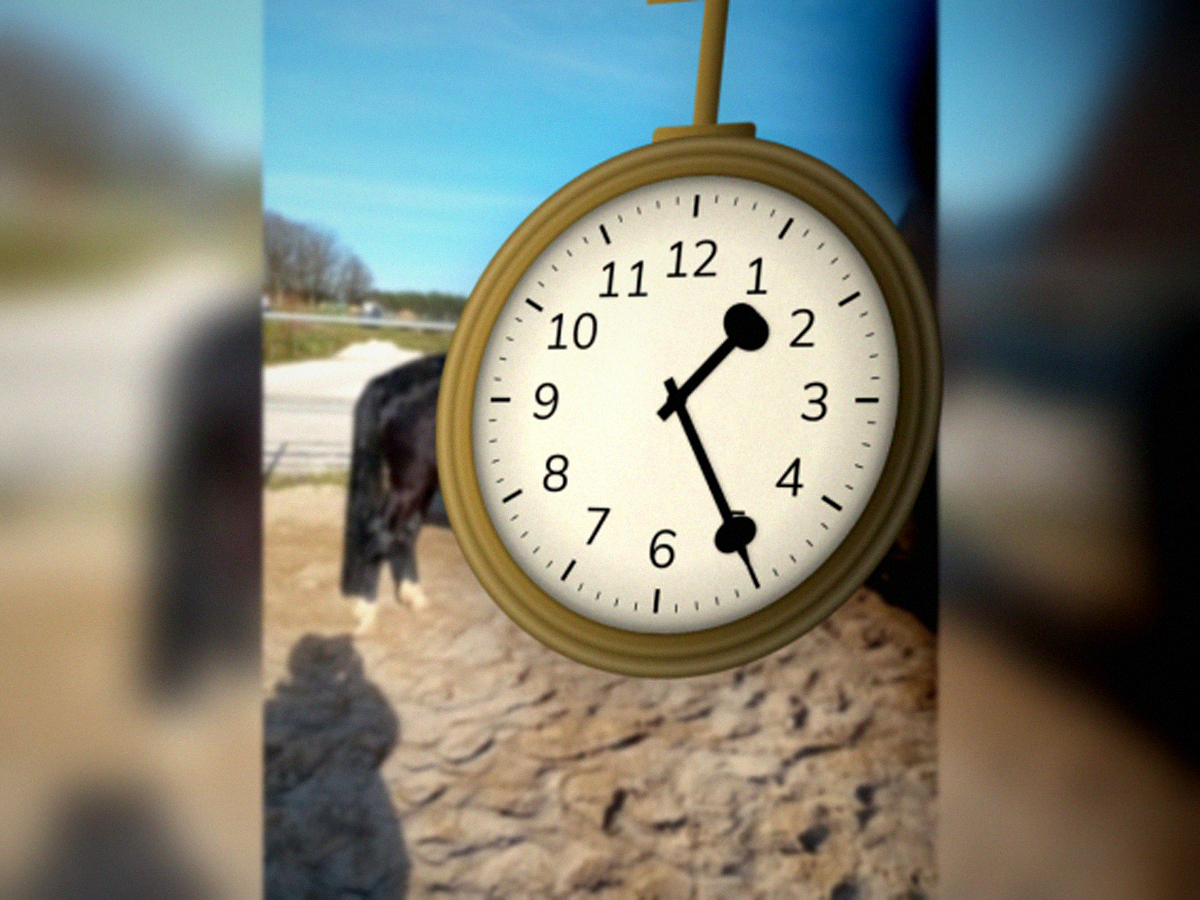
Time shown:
1,25
